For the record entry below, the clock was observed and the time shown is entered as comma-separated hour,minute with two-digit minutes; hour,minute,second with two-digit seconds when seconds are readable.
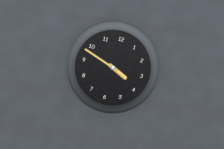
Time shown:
3,48
